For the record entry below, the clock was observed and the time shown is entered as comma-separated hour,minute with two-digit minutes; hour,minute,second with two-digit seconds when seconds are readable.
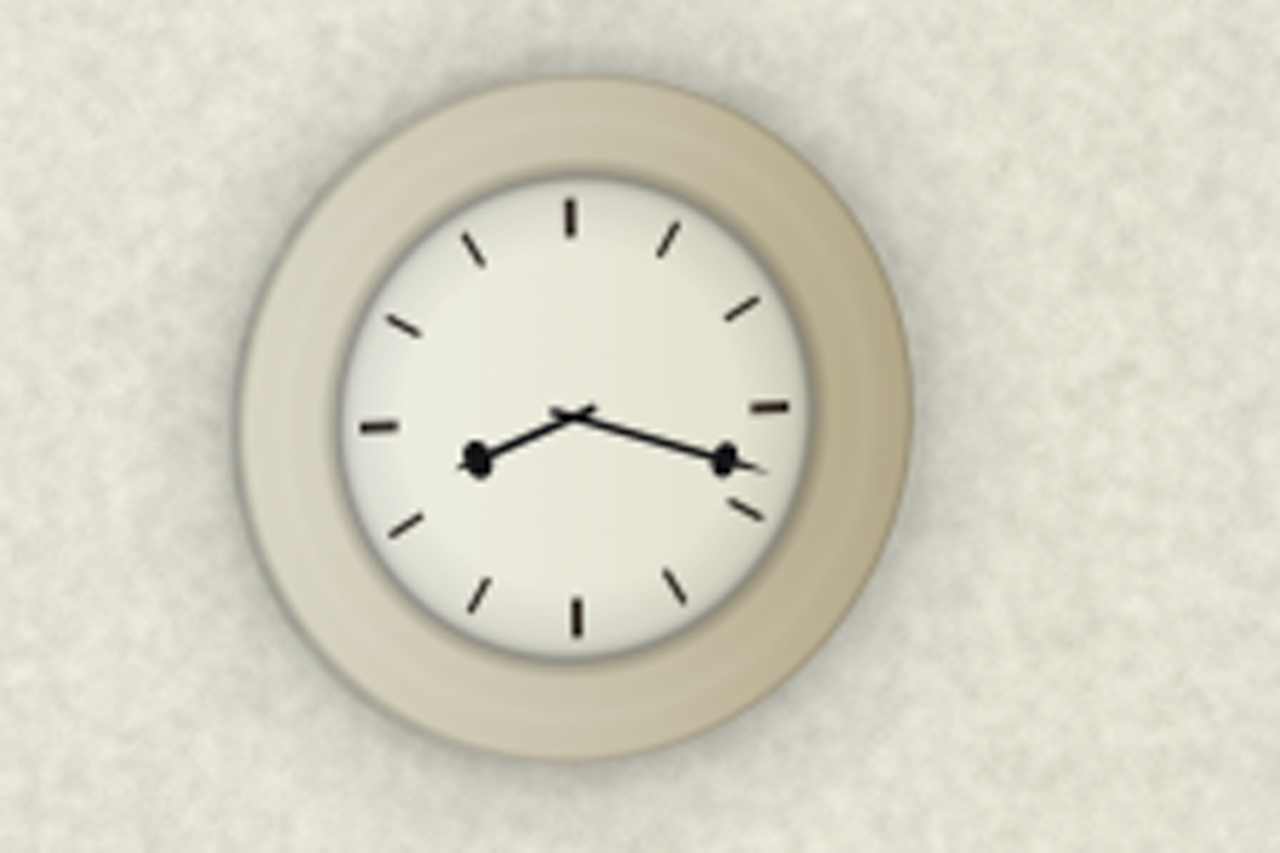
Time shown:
8,18
